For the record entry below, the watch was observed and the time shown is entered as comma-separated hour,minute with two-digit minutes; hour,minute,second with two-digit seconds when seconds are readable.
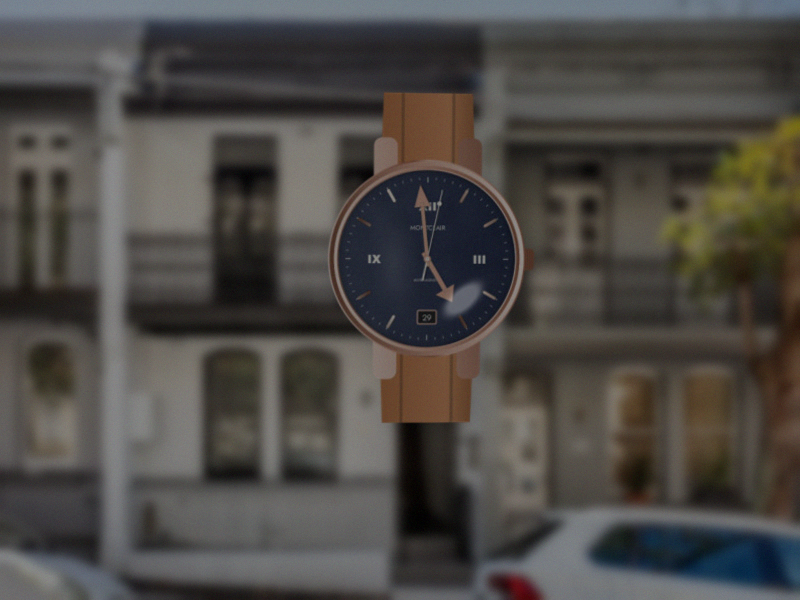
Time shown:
4,59,02
